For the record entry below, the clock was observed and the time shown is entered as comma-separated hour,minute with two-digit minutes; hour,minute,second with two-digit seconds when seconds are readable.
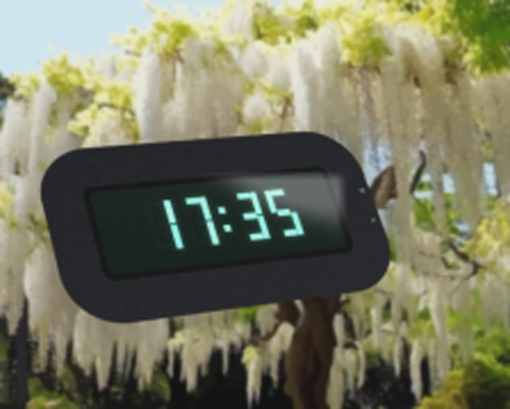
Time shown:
17,35
